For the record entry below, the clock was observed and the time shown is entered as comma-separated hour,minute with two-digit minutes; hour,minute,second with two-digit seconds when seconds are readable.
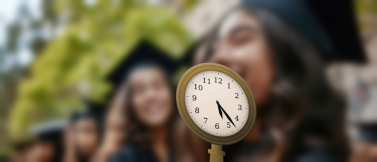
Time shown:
5,23
